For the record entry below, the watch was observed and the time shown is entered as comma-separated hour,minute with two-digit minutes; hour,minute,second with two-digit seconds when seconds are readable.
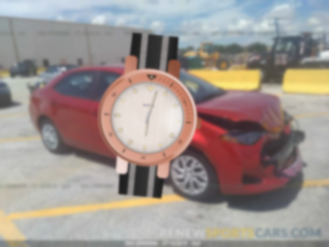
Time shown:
6,02
